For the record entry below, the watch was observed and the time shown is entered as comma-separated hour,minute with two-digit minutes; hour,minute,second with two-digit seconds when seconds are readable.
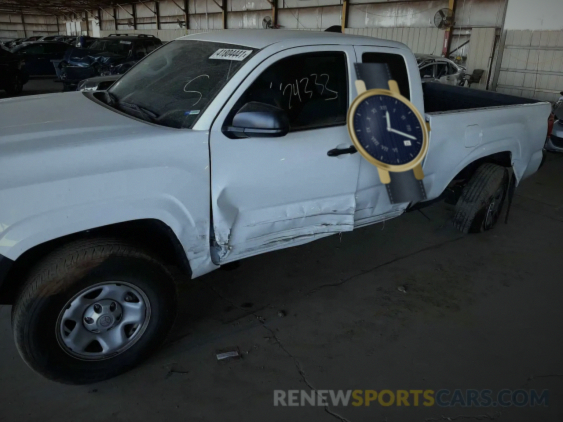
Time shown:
12,19
